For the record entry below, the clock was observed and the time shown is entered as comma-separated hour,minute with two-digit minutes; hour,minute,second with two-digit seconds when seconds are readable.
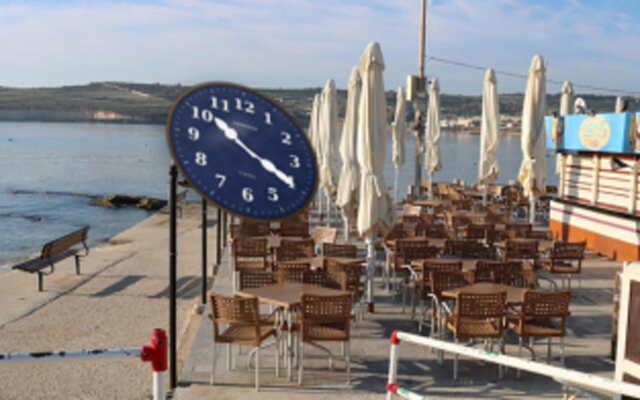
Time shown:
10,20
